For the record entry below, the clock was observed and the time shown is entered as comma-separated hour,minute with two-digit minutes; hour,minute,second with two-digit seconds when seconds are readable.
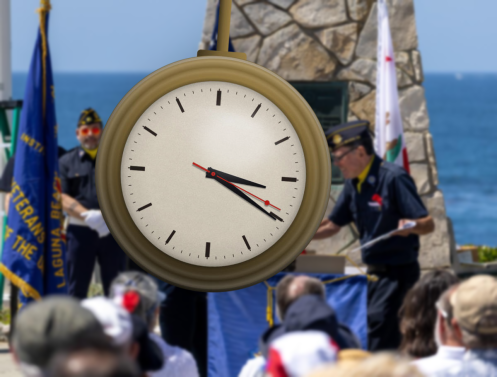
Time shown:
3,20,19
